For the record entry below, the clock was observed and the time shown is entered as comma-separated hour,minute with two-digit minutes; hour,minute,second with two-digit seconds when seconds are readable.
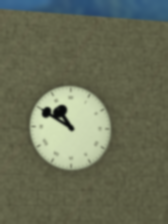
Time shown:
10,50
